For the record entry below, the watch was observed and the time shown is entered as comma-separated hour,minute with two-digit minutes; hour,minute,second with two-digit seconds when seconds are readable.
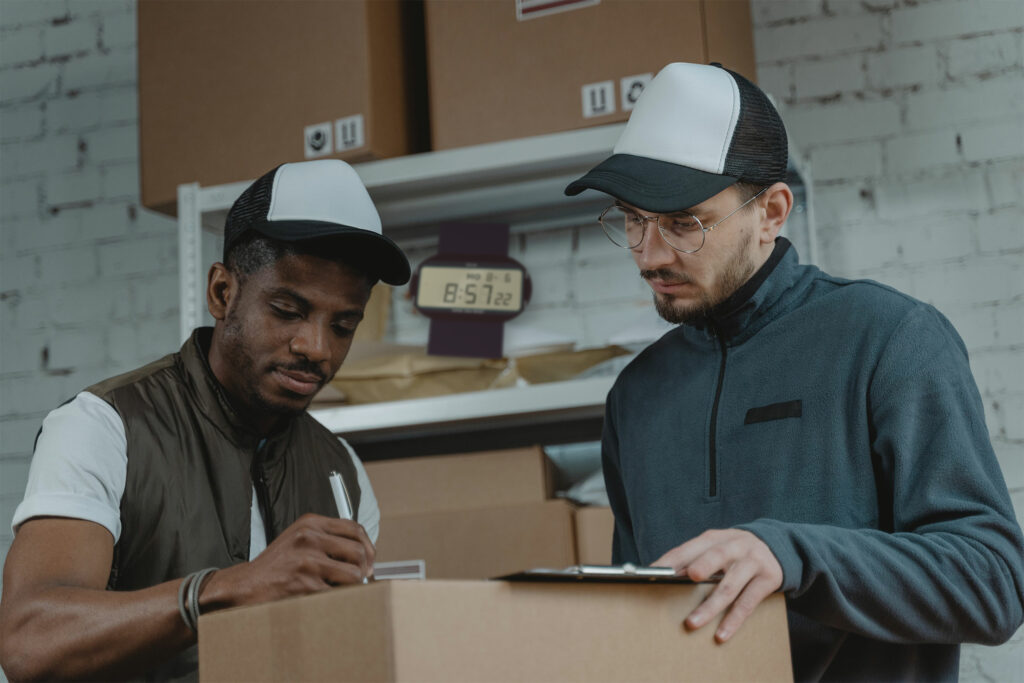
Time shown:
8,57
